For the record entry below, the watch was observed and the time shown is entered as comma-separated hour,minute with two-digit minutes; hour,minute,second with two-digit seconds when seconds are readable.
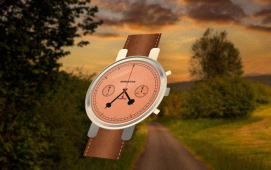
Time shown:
4,36
